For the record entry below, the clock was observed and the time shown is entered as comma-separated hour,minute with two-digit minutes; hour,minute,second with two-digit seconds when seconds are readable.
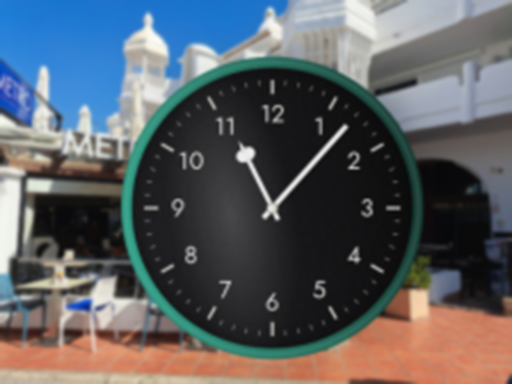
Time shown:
11,07
